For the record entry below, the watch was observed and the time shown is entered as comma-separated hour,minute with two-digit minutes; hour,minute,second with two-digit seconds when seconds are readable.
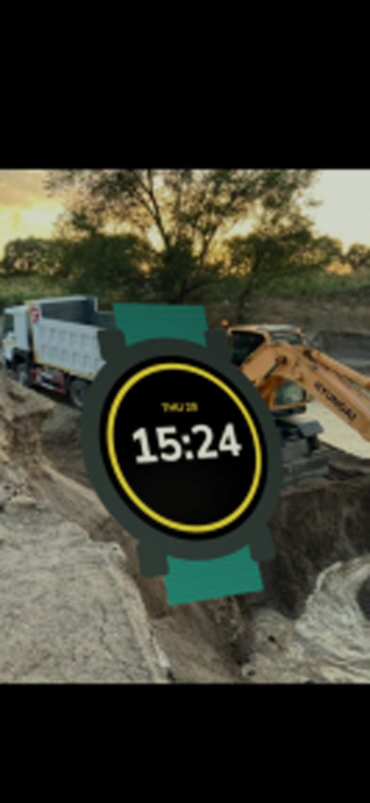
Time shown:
15,24
